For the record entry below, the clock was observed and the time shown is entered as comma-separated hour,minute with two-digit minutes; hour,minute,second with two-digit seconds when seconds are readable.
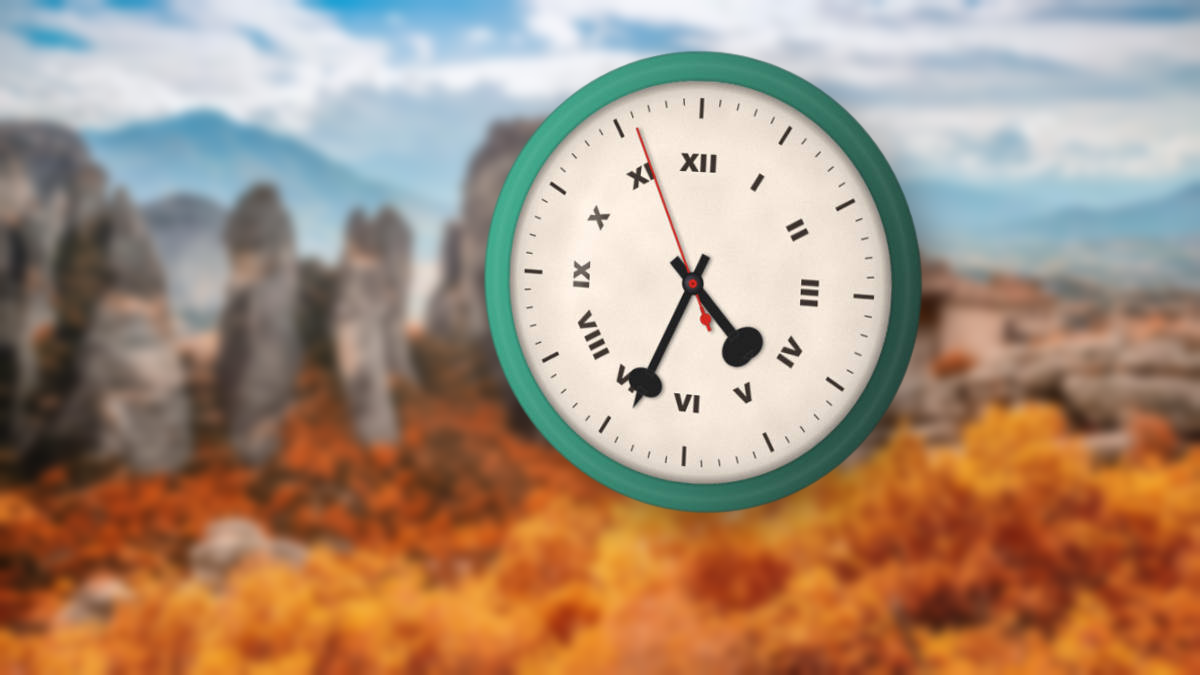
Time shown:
4,33,56
